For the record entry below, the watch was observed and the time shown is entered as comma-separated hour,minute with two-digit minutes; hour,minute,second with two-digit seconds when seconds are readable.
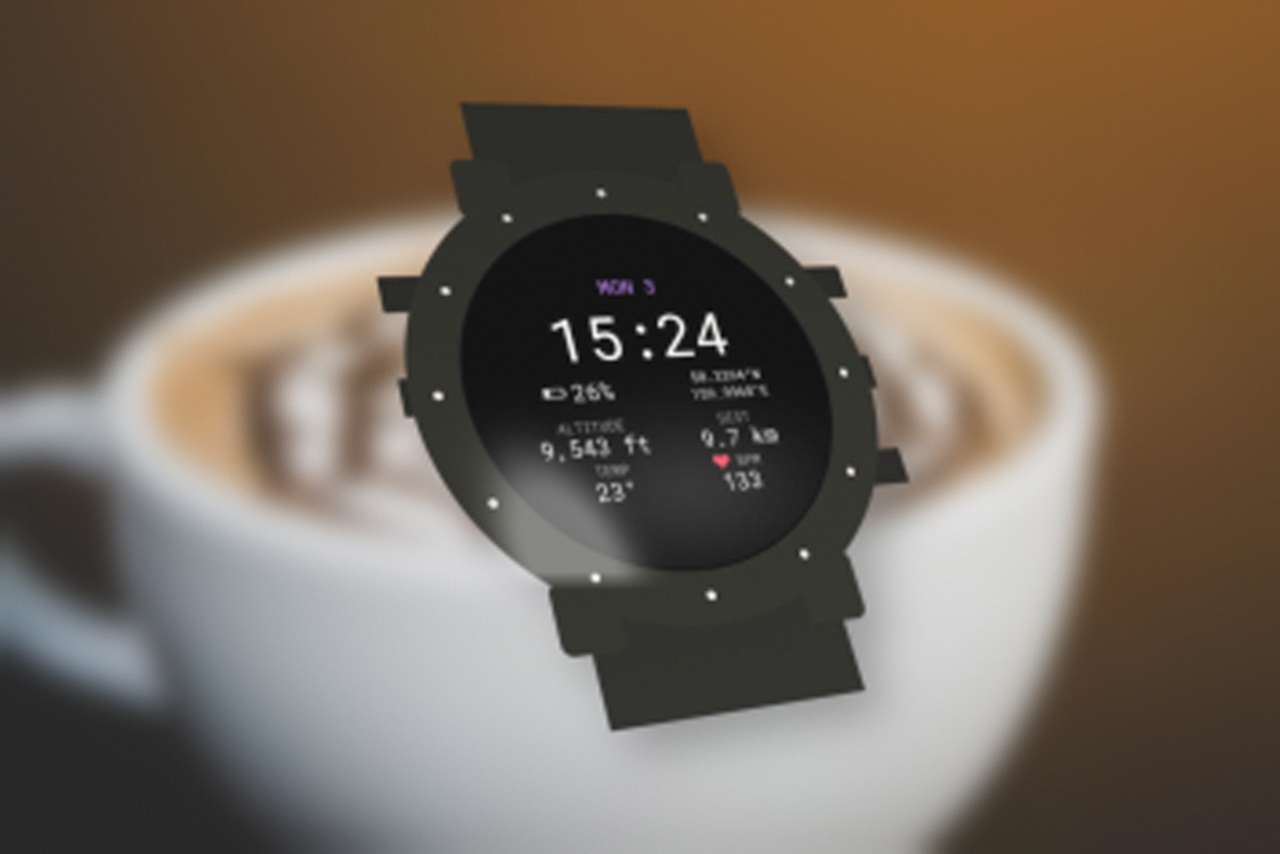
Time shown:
15,24
